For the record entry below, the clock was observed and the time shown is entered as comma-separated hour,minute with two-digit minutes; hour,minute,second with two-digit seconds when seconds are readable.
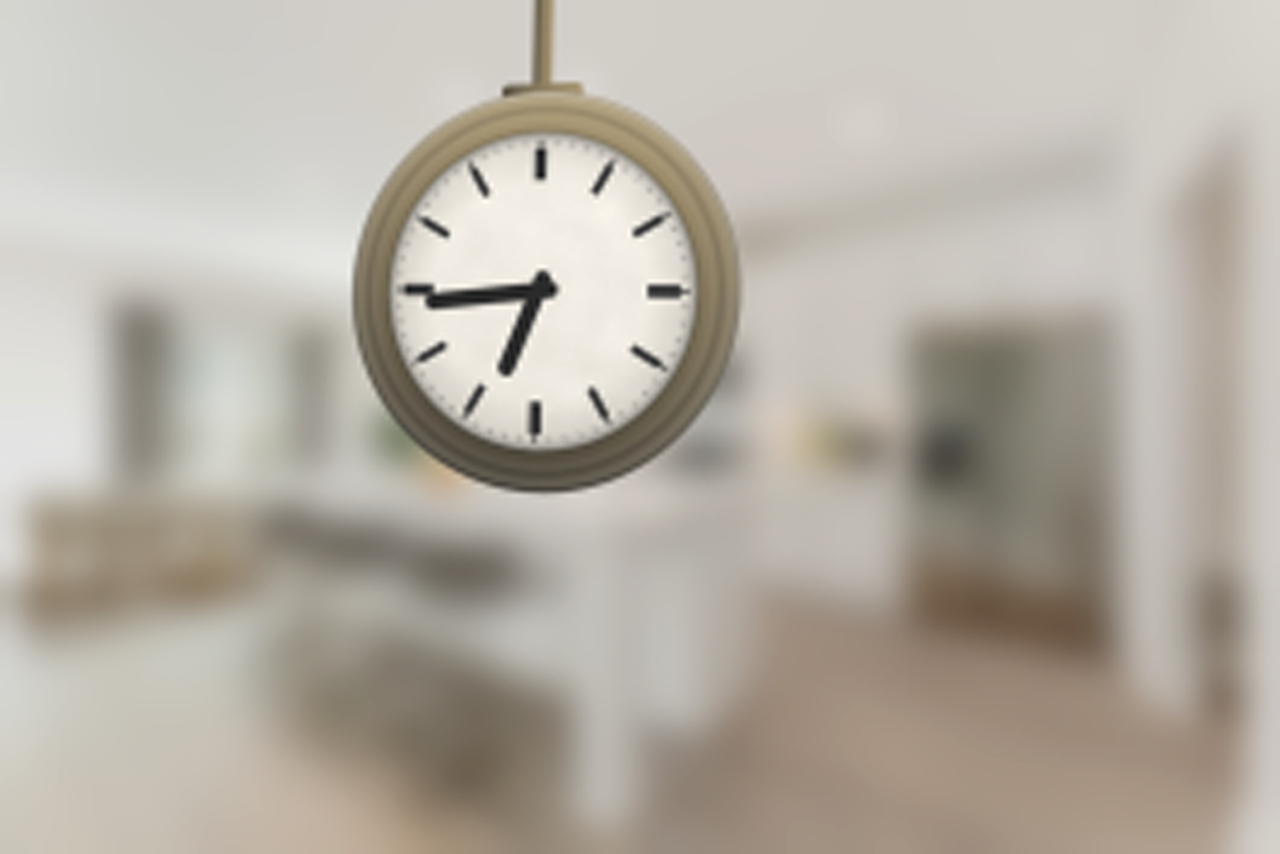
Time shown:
6,44
